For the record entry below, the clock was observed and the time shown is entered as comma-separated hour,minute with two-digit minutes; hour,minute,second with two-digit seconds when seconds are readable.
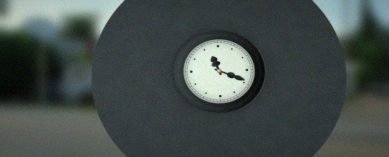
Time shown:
11,19
